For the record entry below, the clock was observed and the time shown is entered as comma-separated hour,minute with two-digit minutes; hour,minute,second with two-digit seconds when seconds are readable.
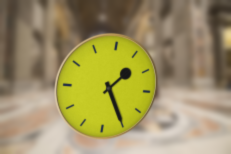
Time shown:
1,25
